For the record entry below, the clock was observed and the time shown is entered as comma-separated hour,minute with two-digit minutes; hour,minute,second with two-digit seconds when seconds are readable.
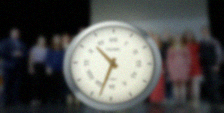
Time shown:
10,33
